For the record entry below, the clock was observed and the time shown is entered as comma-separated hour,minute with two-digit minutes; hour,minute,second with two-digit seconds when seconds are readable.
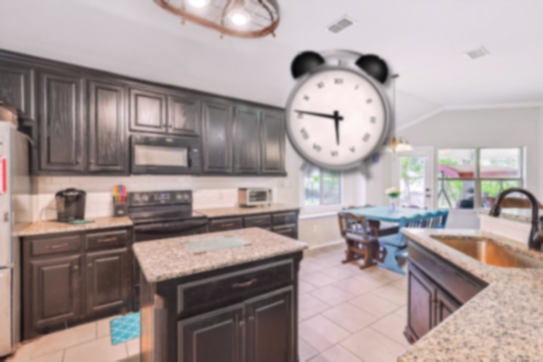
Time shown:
5,46
